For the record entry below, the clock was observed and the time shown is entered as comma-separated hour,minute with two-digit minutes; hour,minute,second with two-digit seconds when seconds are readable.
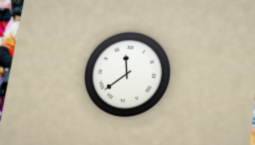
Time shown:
11,38
